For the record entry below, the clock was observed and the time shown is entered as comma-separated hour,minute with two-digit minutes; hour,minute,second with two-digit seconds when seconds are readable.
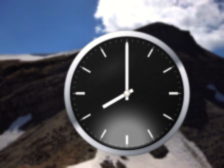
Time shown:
8,00
